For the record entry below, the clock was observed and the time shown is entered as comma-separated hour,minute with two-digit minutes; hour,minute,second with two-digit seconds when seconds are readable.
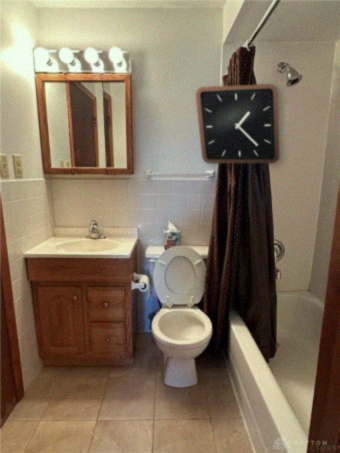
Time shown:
1,23
